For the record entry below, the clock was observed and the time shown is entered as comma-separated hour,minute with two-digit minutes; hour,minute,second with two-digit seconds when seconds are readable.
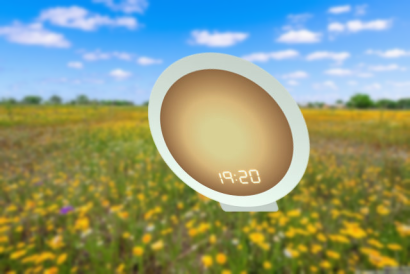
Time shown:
19,20
